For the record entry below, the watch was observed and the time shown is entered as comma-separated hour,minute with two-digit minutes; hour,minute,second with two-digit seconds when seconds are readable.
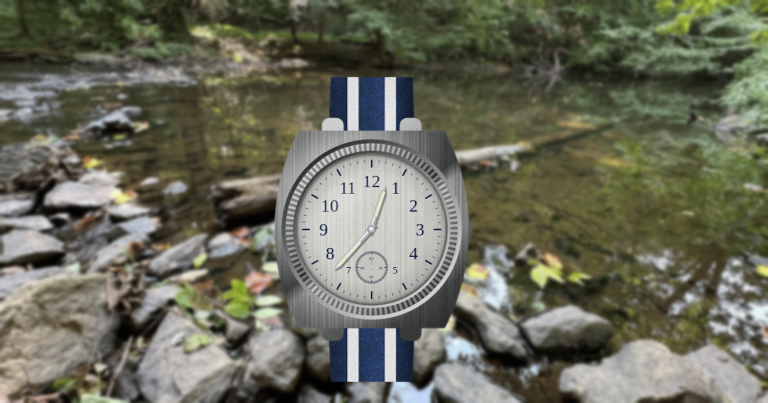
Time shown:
12,37
